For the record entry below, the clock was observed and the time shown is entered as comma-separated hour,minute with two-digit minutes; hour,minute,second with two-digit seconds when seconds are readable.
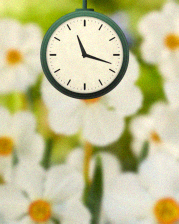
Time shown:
11,18
